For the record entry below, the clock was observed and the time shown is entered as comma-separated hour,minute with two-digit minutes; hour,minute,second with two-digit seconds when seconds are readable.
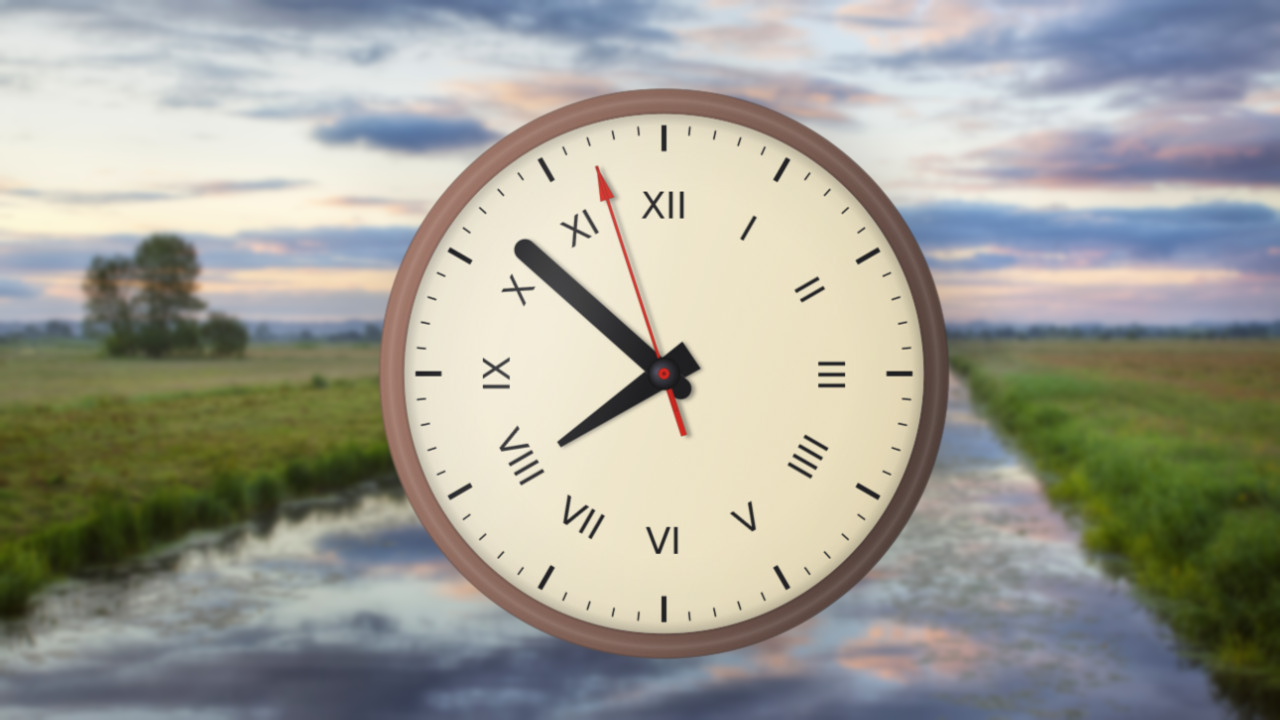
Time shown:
7,51,57
